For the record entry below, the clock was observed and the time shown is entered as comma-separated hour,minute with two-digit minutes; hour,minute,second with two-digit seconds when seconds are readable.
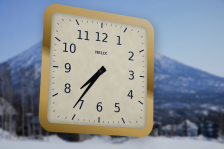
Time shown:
7,36
